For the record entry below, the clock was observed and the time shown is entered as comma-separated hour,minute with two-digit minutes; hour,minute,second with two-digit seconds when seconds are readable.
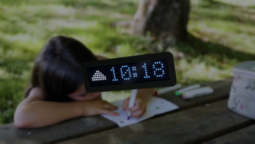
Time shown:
10,18
